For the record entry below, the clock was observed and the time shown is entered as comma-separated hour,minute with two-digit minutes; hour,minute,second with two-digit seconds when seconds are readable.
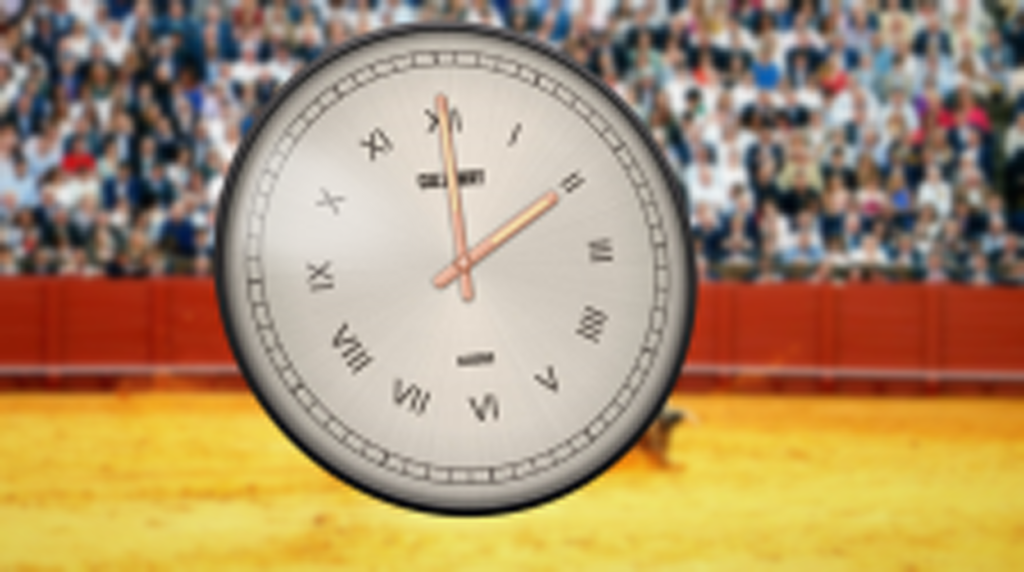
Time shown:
2,00
